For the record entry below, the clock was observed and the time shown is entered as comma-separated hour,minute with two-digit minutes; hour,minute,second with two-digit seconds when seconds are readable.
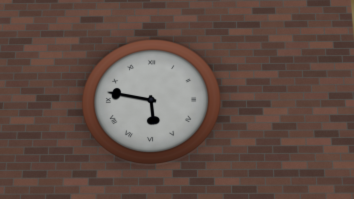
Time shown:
5,47
